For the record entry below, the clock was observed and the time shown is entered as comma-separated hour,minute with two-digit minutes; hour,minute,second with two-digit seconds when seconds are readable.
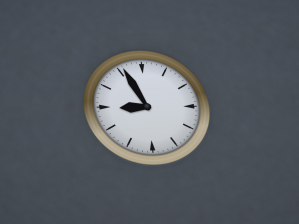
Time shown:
8,56
